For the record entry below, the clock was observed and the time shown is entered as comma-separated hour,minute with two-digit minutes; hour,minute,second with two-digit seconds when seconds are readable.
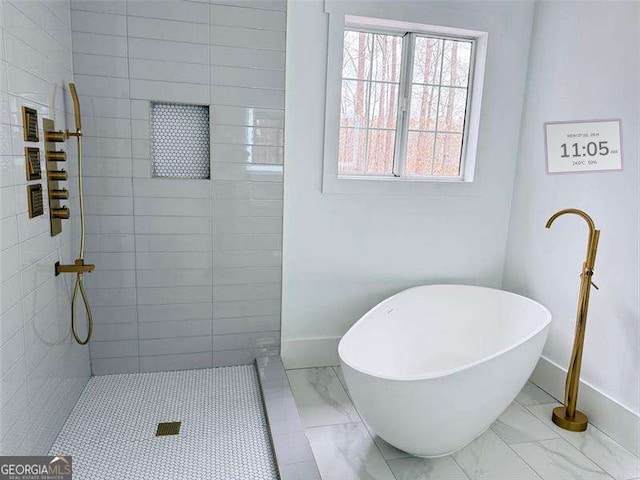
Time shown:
11,05
